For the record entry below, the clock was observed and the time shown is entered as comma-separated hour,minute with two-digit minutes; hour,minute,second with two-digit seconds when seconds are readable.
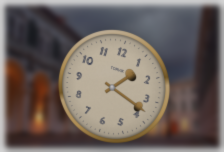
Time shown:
1,18
